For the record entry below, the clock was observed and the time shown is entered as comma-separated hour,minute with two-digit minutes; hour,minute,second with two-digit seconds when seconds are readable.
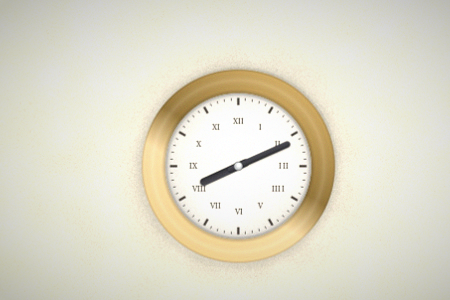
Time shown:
8,11
